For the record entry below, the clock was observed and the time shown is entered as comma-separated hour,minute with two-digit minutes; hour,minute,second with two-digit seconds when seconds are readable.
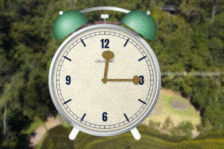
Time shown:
12,15
